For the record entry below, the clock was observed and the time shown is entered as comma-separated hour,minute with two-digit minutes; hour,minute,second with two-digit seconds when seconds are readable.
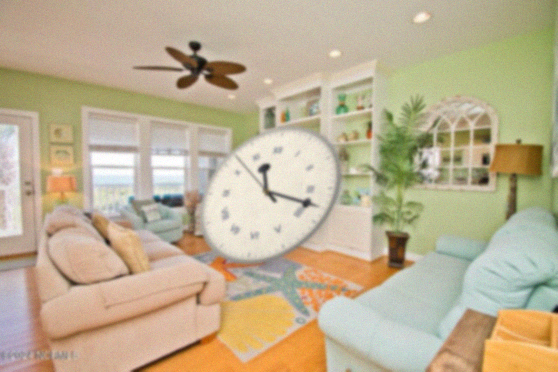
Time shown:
11,17,52
